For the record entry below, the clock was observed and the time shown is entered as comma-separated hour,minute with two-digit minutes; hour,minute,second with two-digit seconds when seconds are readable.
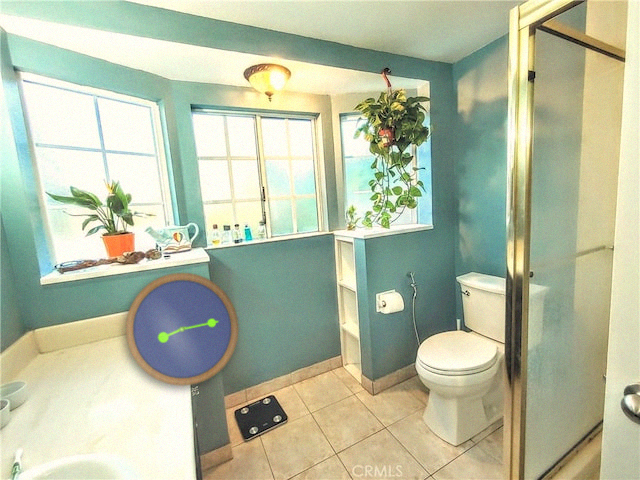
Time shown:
8,13
